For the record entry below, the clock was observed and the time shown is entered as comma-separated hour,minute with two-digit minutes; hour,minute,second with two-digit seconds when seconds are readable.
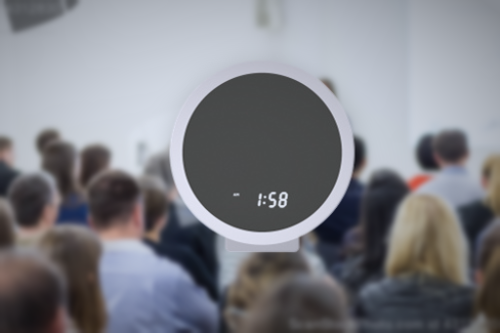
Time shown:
1,58
